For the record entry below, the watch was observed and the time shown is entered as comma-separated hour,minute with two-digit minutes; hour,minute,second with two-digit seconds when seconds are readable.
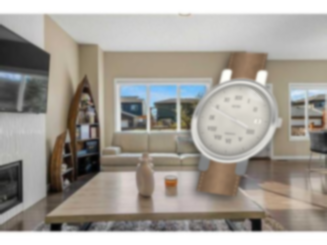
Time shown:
3,49
